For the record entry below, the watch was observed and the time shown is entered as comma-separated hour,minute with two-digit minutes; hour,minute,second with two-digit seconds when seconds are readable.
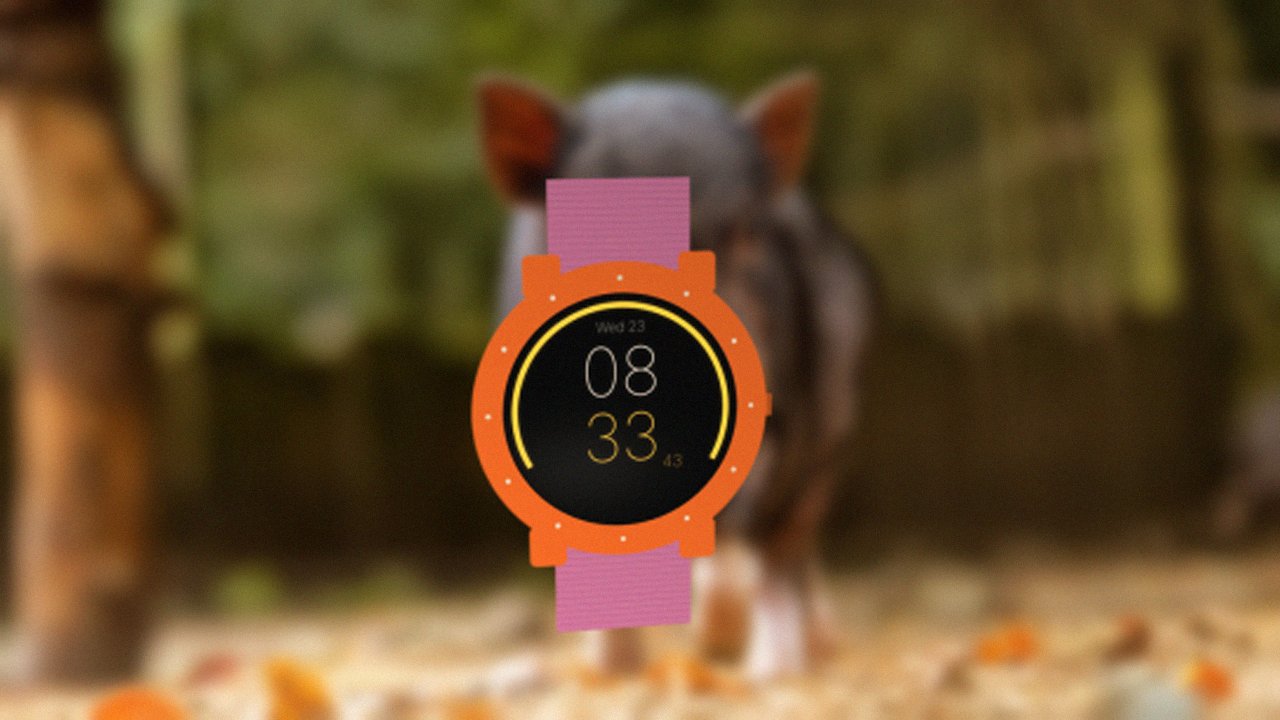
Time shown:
8,33,43
